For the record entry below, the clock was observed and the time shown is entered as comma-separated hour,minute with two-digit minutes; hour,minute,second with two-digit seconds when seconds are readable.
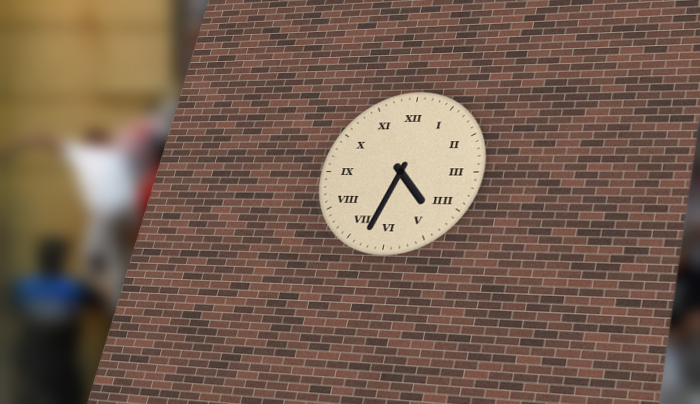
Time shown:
4,33
